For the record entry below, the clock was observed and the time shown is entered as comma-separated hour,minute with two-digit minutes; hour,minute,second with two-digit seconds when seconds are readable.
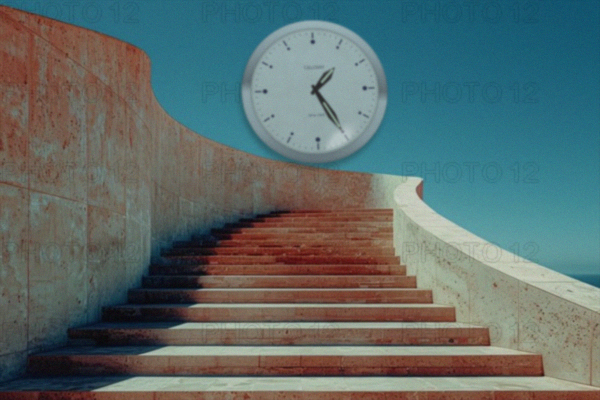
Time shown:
1,25
